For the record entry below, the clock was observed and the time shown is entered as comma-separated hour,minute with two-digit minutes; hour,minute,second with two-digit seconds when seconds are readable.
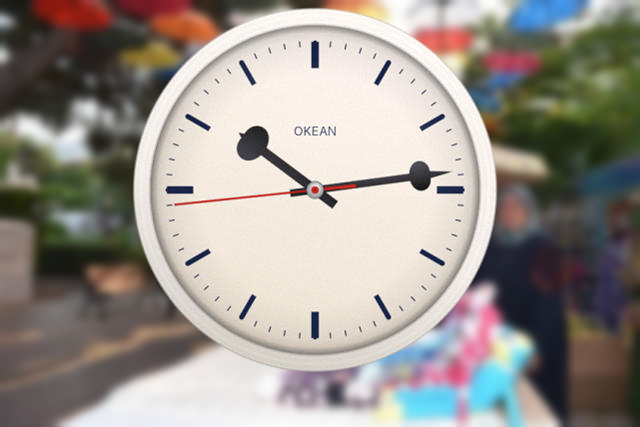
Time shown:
10,13,44
